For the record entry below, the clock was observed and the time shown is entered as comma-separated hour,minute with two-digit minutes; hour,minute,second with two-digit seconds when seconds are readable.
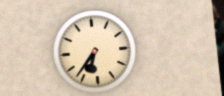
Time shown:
6,37
